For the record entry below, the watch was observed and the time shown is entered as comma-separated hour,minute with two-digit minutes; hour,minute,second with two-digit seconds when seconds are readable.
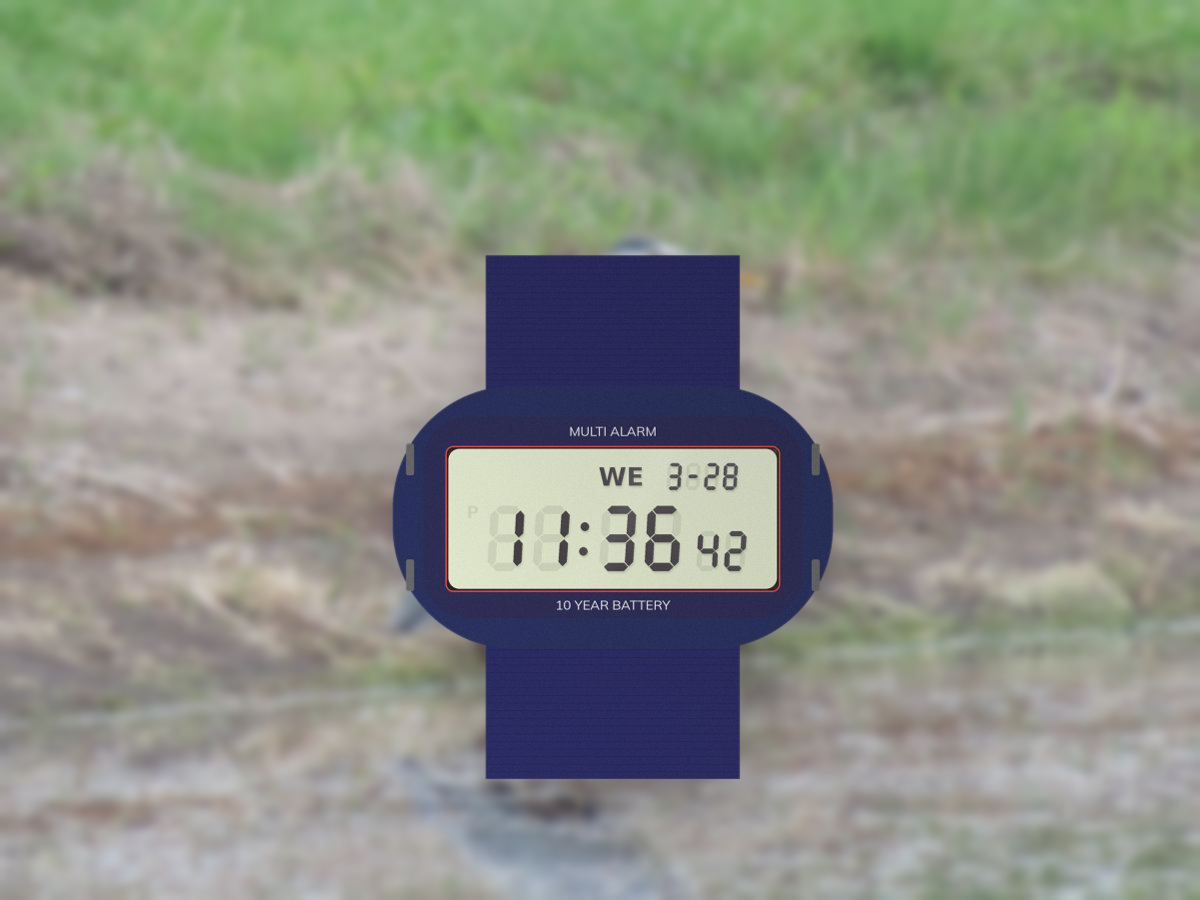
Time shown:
11,36,42
